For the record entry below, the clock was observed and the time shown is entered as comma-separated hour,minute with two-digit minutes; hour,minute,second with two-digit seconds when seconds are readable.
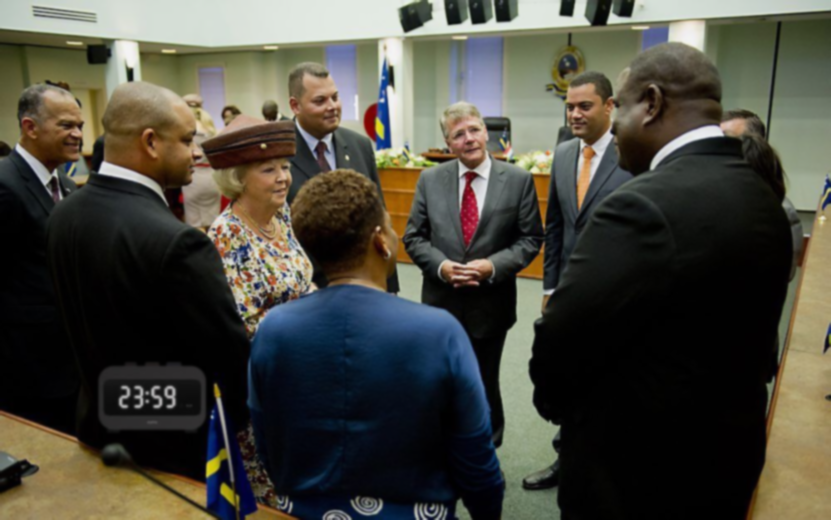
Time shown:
23,59
